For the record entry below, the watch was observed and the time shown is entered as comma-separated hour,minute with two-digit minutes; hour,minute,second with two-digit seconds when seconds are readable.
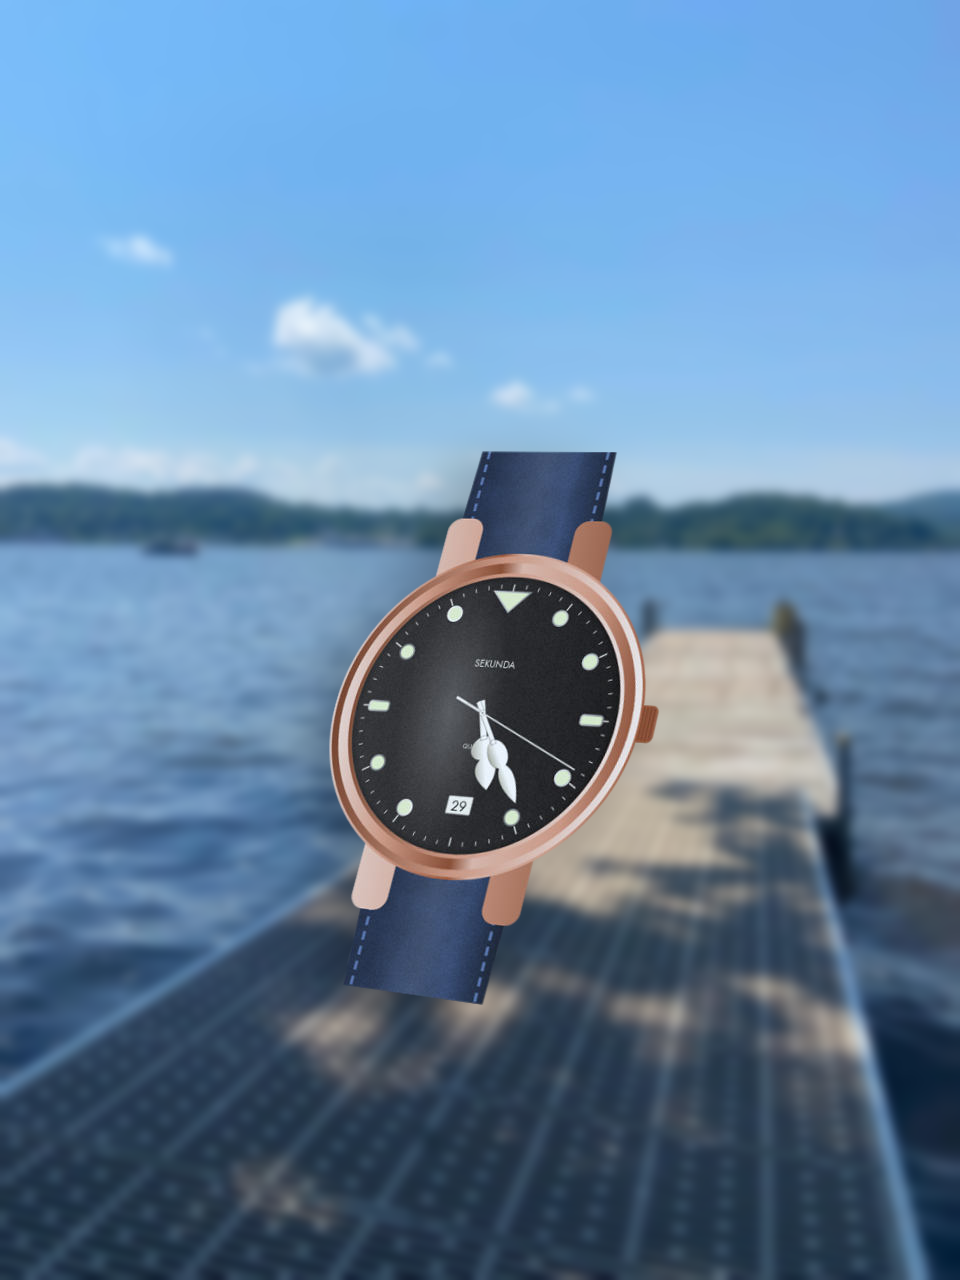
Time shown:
5,24,19
